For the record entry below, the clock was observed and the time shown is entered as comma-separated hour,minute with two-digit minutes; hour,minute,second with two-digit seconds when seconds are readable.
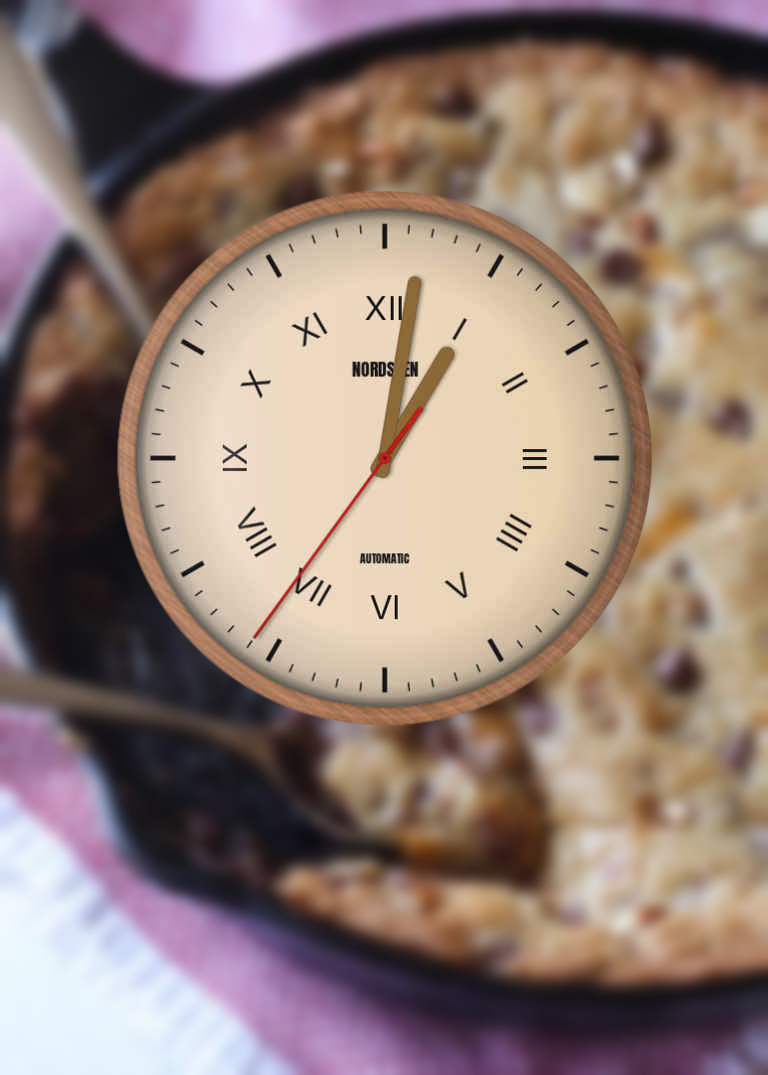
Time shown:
1,01,36
